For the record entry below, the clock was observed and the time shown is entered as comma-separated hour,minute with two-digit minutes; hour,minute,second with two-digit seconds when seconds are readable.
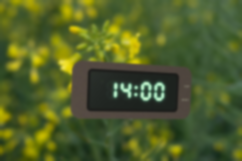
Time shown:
14,00
